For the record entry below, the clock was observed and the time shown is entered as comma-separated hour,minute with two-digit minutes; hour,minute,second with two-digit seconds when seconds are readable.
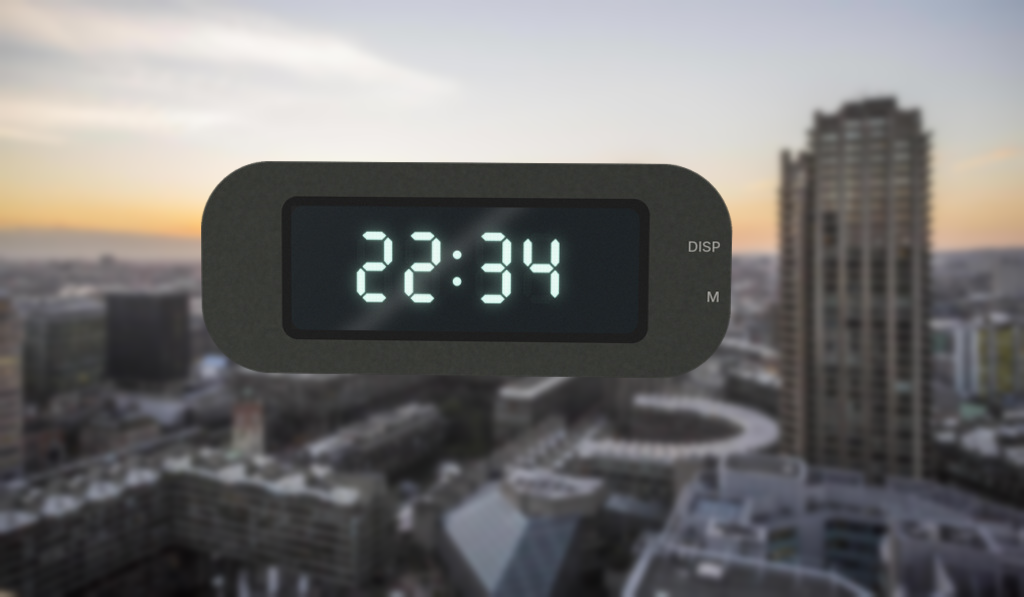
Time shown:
22,34
